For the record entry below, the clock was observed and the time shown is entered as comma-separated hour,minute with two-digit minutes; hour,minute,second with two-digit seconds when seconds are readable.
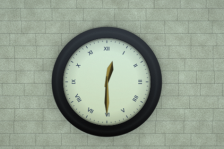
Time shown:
12,30
